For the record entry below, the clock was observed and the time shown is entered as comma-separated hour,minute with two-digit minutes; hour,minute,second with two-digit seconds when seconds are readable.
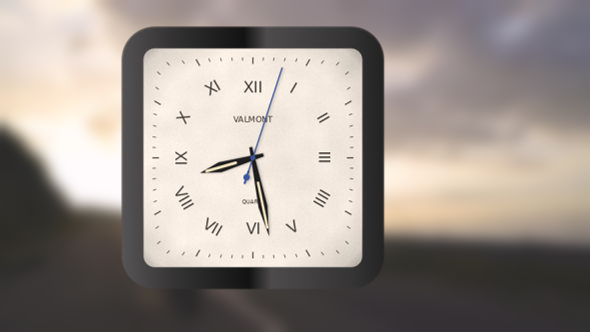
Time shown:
8,28,03
